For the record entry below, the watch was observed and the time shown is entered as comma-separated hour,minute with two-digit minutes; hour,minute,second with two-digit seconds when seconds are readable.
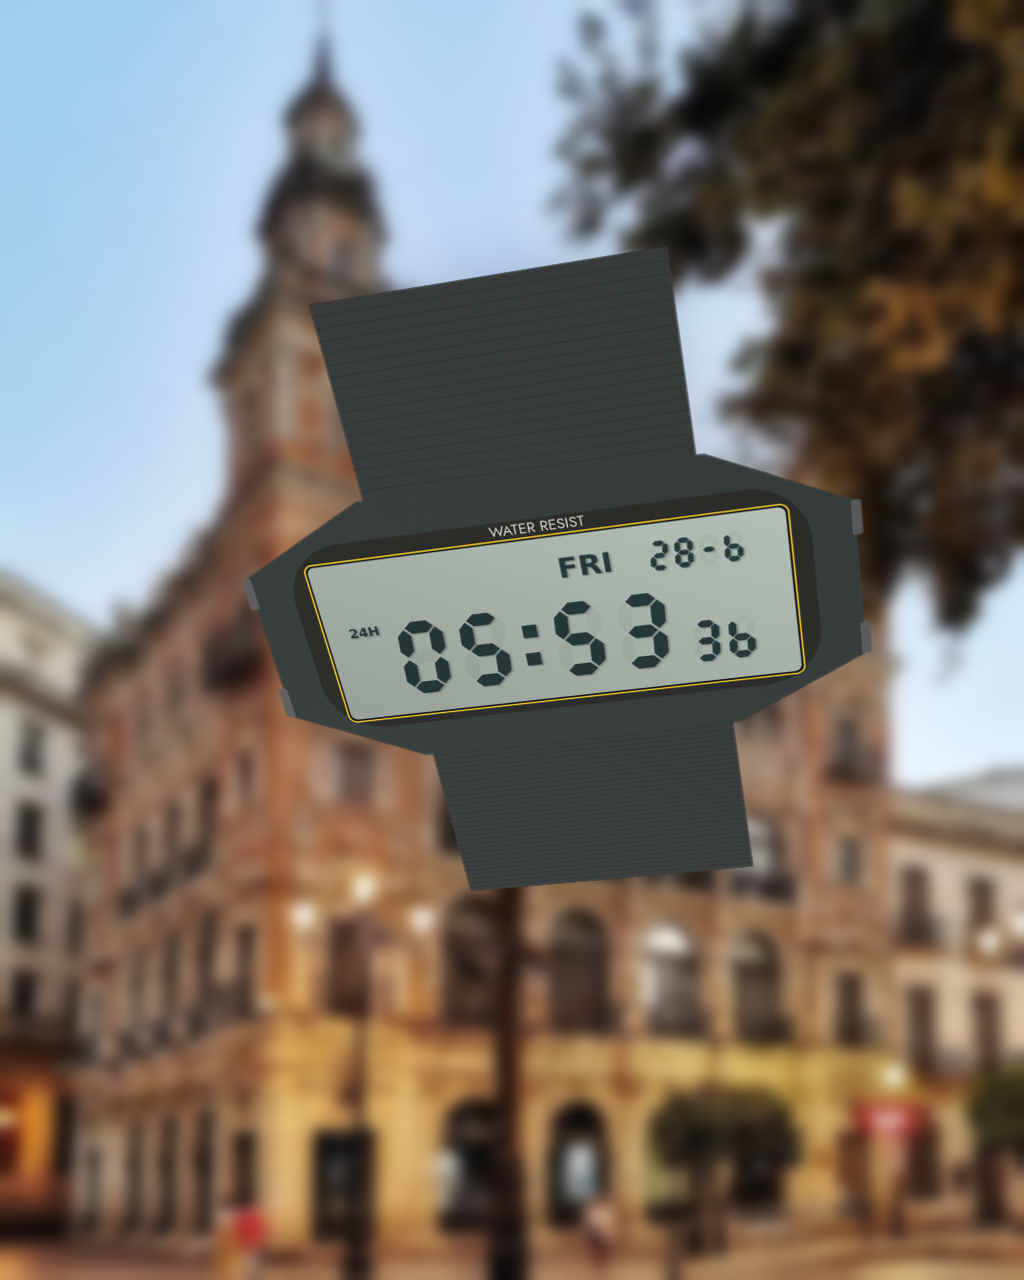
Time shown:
5,53,36
